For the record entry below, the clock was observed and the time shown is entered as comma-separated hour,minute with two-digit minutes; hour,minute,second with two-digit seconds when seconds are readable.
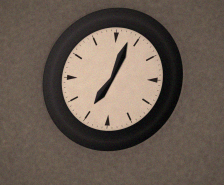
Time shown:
7,03
